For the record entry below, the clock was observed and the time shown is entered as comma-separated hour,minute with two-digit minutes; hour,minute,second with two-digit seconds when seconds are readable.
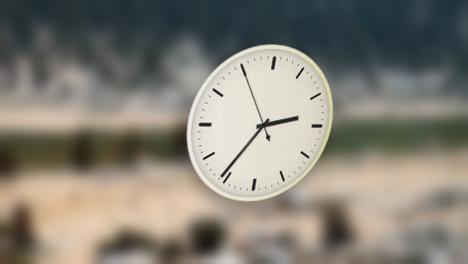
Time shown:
2,35,55
